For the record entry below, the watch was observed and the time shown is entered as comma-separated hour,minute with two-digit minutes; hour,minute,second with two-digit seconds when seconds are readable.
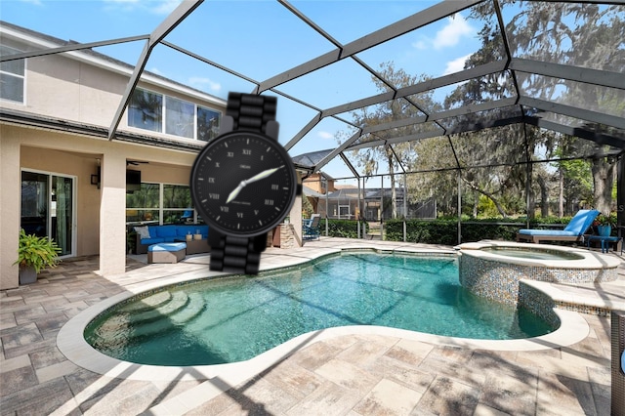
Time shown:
7,10
